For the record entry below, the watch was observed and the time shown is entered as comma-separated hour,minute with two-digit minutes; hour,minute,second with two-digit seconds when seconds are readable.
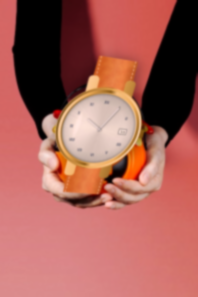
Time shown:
10,05
